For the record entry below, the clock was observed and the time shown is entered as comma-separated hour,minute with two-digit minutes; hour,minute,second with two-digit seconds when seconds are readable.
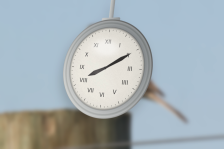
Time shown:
8,10
